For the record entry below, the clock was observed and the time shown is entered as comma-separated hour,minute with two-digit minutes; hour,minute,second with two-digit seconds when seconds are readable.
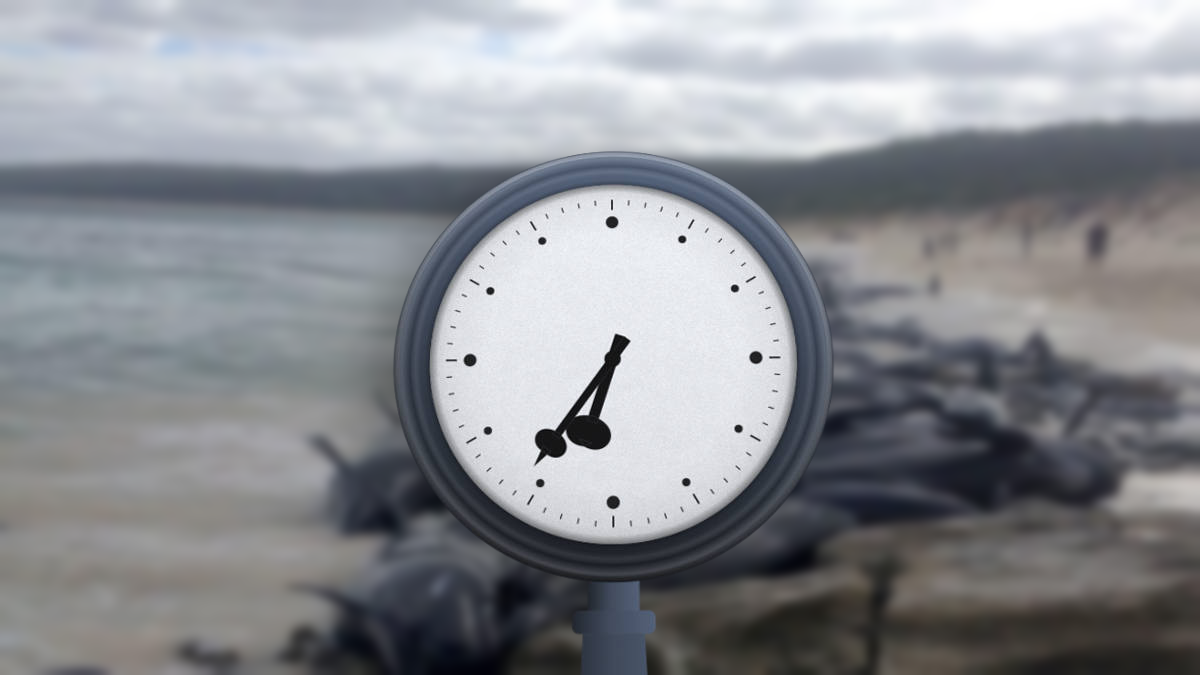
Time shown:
6,36
